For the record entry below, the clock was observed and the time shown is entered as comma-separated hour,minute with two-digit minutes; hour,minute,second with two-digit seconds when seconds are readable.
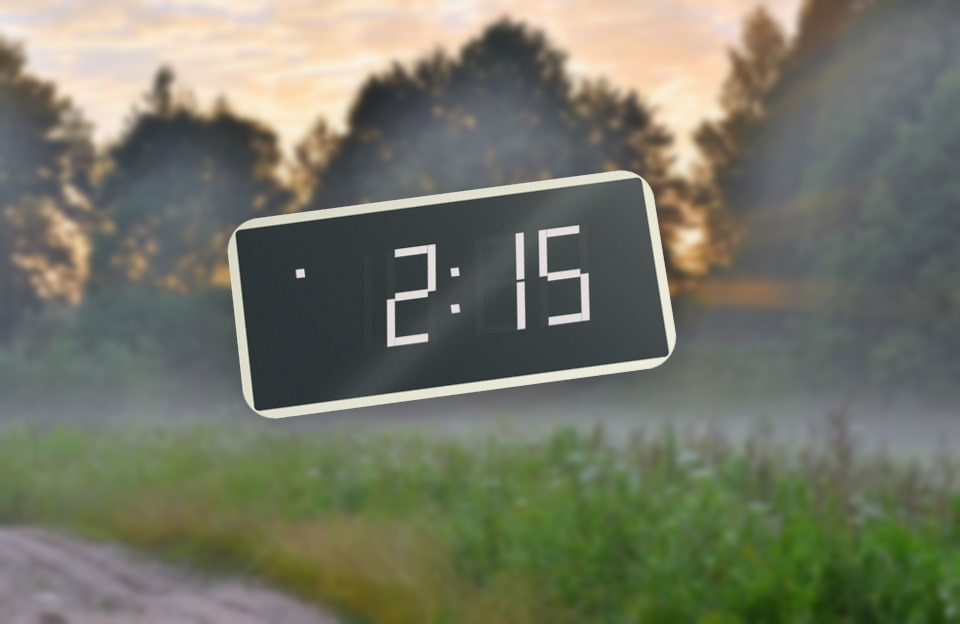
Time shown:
2,15
